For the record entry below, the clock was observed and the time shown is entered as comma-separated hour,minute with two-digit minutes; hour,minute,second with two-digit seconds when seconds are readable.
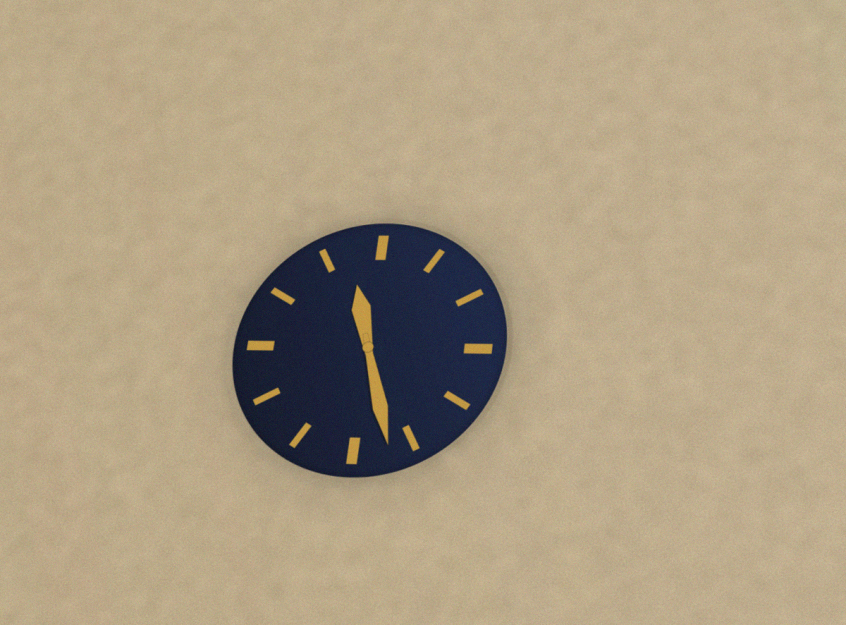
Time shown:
11,27
